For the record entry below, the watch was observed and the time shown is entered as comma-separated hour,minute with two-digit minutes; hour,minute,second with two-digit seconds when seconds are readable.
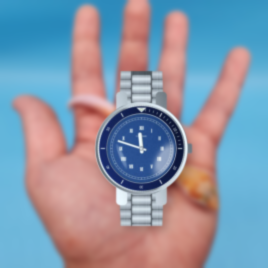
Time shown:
11,48
